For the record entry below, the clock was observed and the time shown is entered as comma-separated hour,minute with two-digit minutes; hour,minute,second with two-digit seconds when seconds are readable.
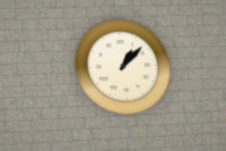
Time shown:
1,08
